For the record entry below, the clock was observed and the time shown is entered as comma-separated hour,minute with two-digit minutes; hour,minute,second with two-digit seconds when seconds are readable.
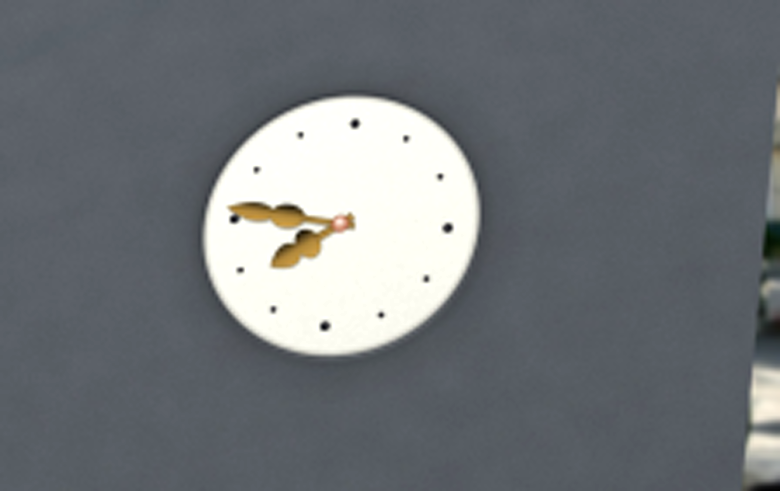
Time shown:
7,46
